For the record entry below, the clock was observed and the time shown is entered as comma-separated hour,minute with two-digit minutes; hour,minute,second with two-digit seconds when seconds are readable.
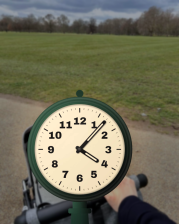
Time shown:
4,07
